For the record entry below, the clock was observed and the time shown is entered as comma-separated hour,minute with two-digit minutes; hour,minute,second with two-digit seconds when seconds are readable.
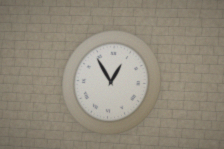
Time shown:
12,54
